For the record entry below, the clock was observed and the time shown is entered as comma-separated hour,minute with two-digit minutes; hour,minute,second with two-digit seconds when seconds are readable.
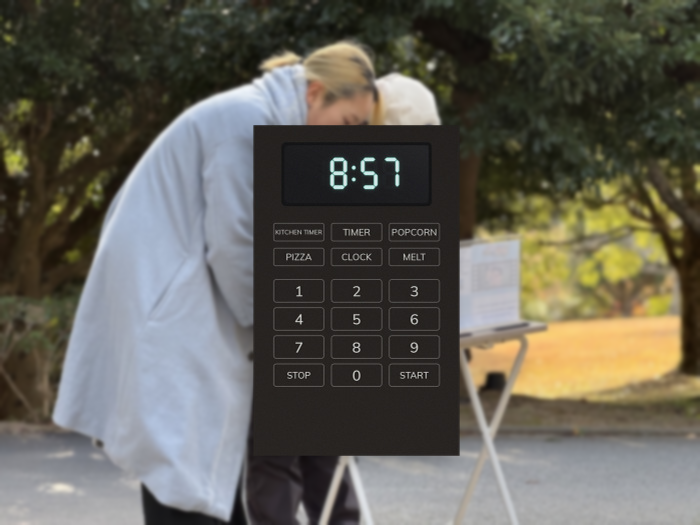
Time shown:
8,57
